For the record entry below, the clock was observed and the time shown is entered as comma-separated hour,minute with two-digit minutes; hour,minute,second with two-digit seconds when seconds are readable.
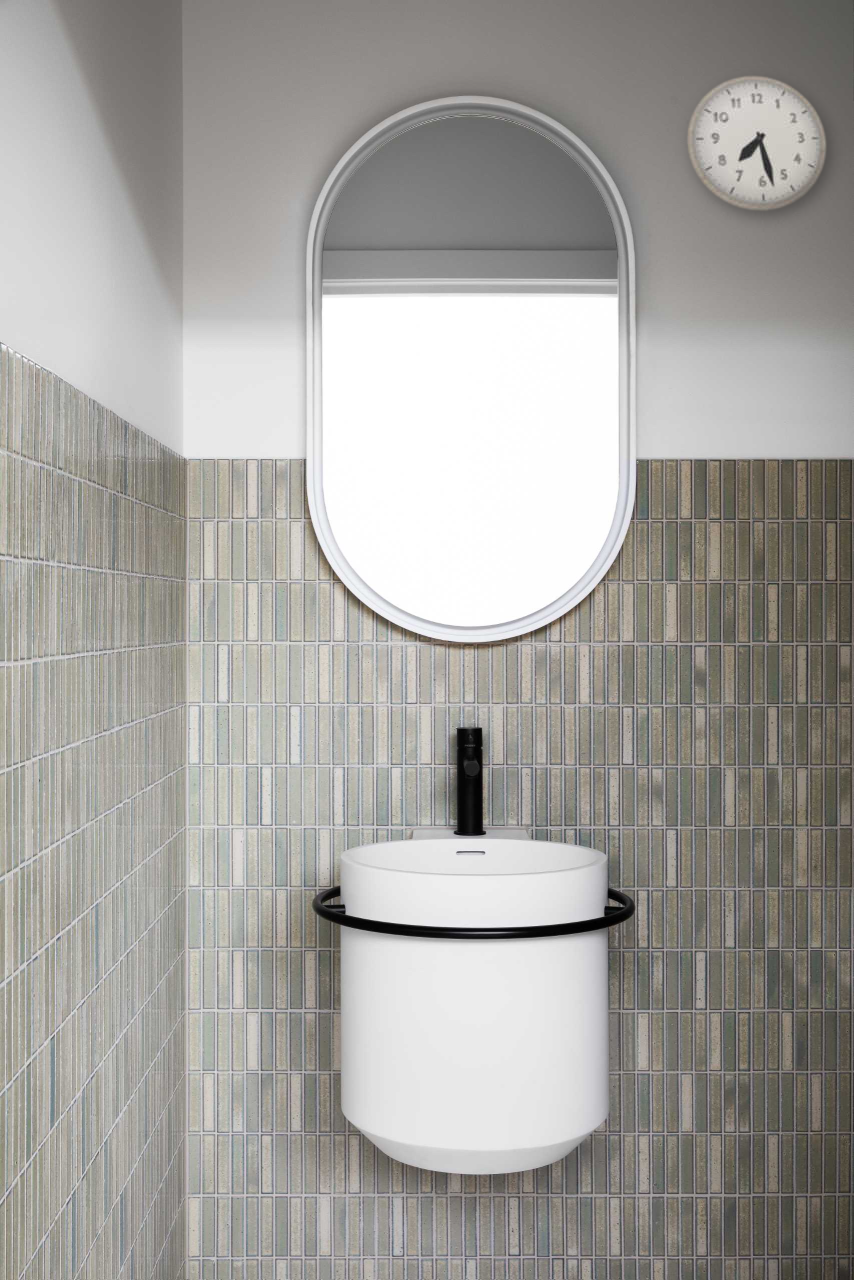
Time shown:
7,28
